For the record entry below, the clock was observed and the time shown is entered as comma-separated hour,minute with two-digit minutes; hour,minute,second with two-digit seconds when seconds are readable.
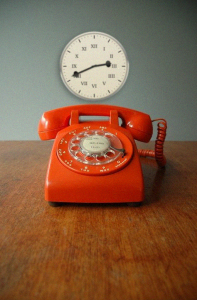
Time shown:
2,41
